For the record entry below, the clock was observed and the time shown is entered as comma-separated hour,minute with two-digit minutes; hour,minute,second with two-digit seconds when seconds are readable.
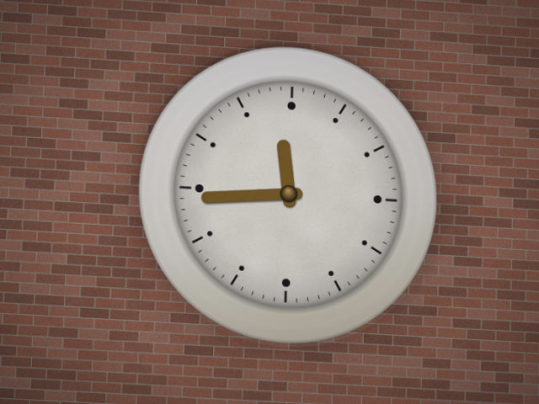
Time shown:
11,44
